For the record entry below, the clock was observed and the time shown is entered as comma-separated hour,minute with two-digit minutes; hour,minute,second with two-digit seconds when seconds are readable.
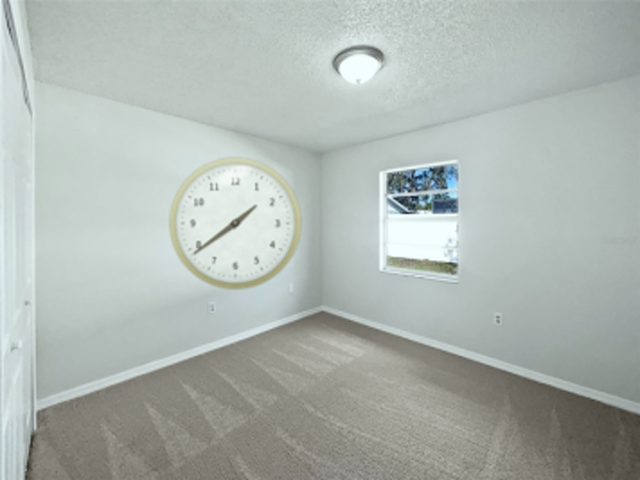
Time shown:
1,39
